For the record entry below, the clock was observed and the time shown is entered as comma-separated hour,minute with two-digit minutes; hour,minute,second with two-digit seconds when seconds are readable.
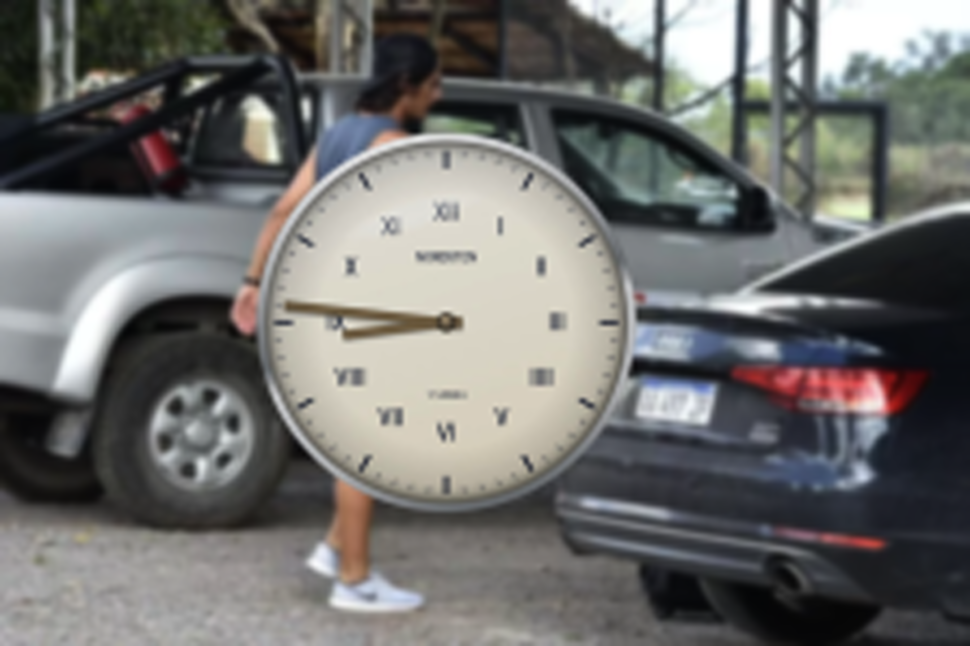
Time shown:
8,46
